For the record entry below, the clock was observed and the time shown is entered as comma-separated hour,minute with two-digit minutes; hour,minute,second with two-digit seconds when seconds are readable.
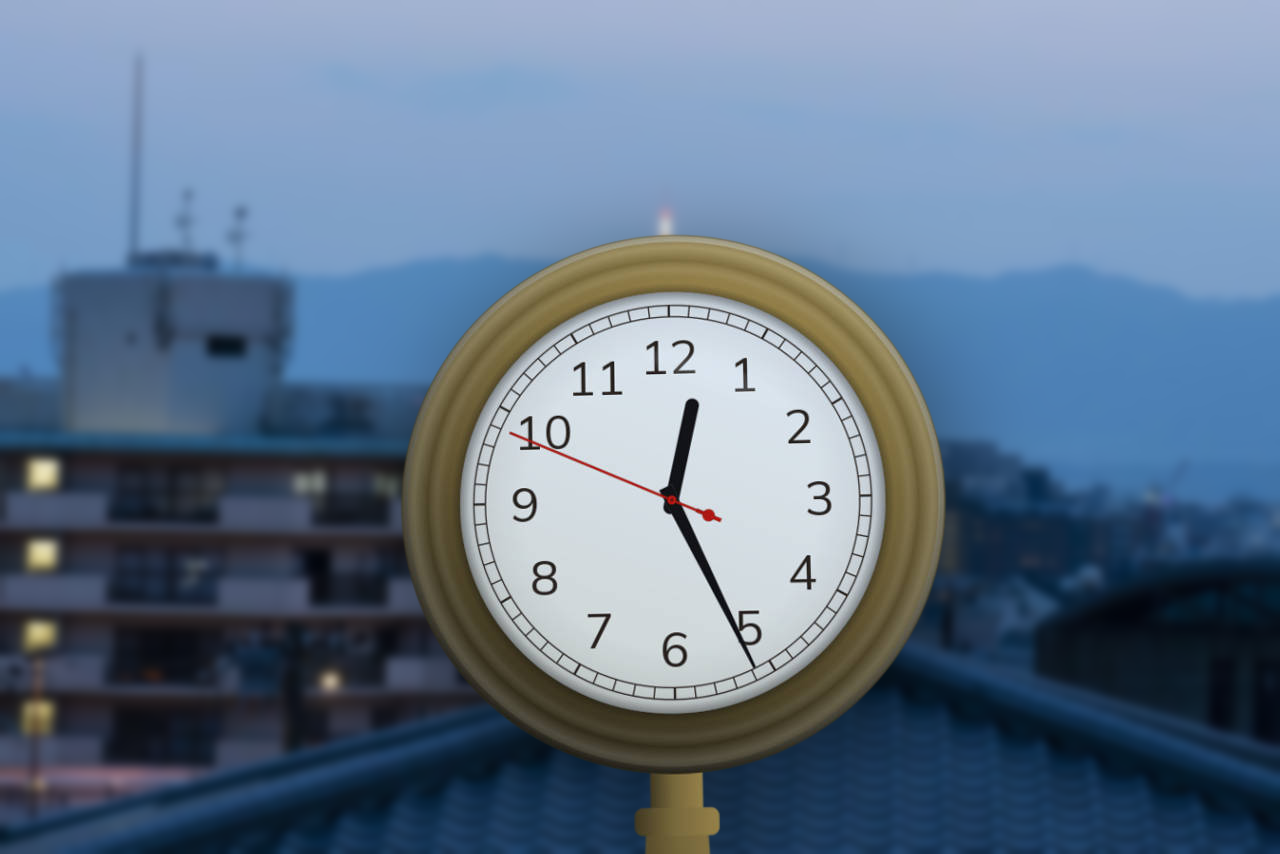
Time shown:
12,25,49
